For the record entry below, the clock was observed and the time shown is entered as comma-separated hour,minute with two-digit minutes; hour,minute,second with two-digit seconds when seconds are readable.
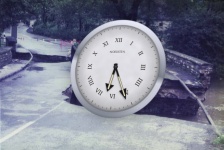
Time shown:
6,26
